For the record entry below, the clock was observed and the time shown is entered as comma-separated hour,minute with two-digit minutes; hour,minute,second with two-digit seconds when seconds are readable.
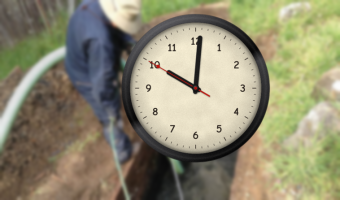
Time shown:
10,00,50
